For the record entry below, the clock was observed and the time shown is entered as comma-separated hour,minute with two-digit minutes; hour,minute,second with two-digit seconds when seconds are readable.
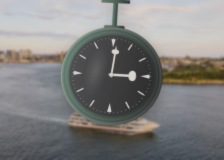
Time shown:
3,01
